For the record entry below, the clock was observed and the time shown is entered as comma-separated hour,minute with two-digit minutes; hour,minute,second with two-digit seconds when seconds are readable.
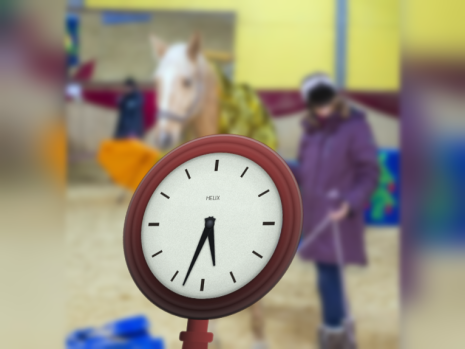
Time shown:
5,33
